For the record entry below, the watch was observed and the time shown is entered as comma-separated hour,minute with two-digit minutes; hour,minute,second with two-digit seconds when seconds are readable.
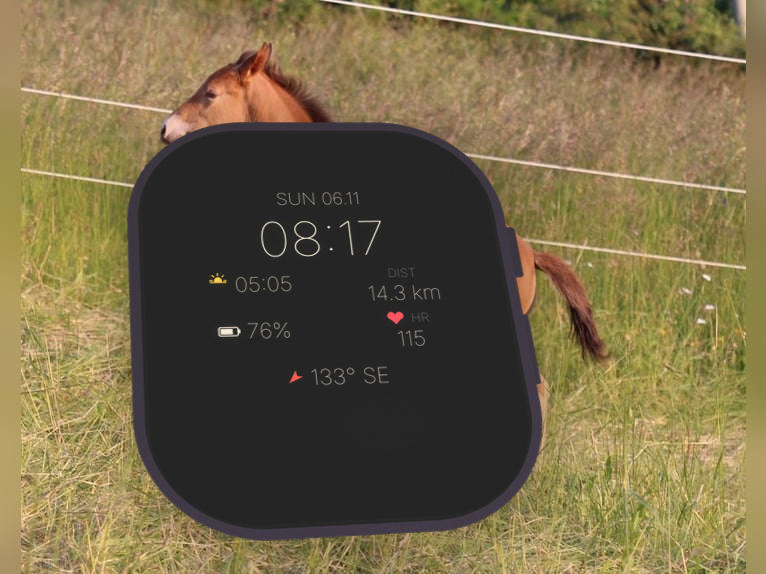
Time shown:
8,17
